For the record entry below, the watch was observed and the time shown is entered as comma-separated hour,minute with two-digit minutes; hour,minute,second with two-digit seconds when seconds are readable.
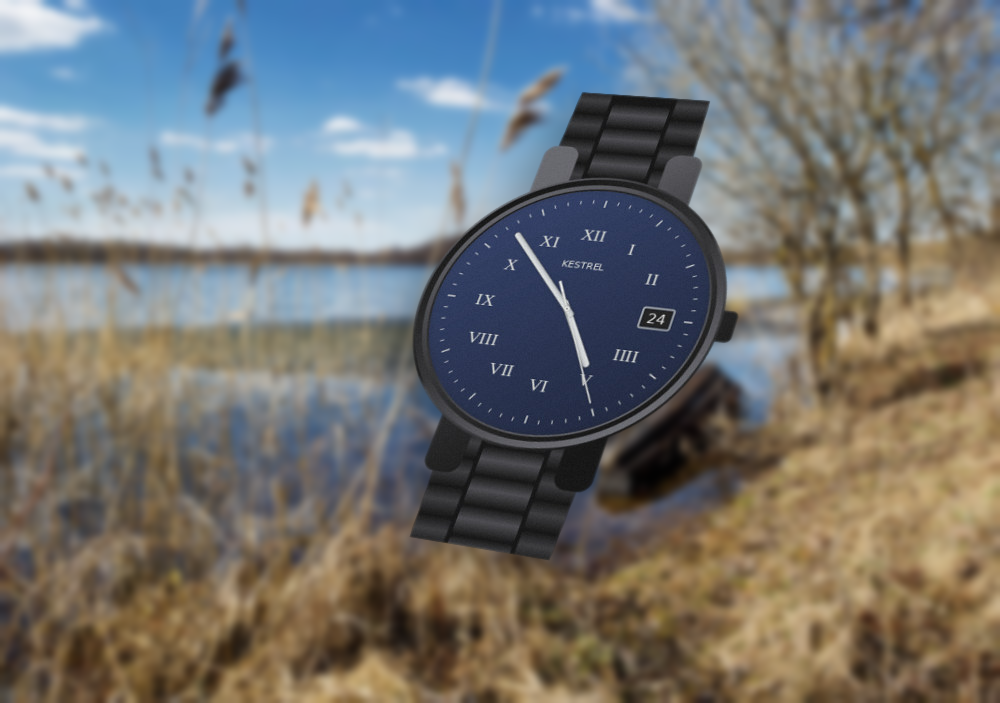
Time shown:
4,52,25
